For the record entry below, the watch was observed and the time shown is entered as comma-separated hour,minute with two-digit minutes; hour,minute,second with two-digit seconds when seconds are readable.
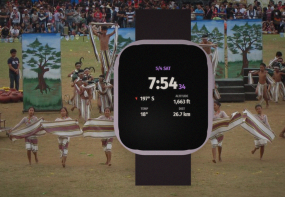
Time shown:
7,54,34
